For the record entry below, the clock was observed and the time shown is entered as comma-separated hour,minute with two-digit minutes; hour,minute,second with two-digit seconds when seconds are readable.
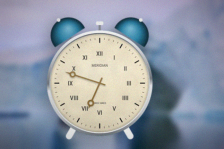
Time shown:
6,48
